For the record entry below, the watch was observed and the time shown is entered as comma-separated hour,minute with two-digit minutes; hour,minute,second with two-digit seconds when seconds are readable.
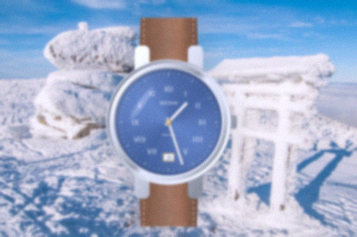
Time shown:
1,27
